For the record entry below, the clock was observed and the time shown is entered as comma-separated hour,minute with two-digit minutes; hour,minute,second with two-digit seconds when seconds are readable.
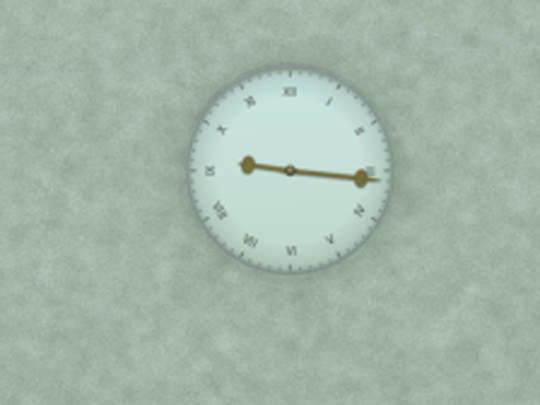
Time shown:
9,16
